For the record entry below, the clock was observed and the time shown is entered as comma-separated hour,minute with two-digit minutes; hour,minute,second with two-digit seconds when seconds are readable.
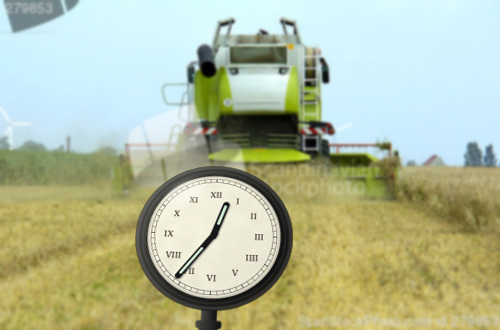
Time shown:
12,36
